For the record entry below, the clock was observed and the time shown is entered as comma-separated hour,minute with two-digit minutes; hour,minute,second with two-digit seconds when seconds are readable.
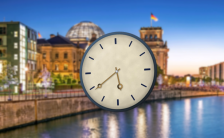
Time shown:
5,39
